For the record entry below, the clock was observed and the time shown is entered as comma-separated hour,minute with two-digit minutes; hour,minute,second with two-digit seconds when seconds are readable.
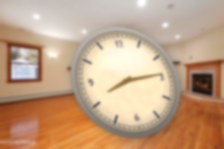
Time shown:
8,14
